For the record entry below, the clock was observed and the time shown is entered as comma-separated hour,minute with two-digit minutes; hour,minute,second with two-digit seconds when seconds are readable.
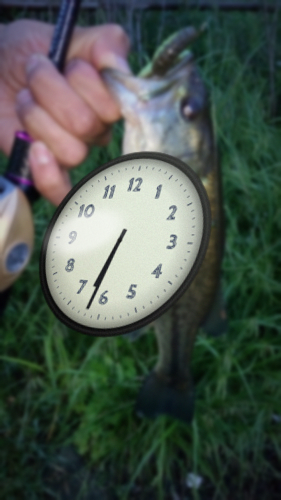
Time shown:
6,32
